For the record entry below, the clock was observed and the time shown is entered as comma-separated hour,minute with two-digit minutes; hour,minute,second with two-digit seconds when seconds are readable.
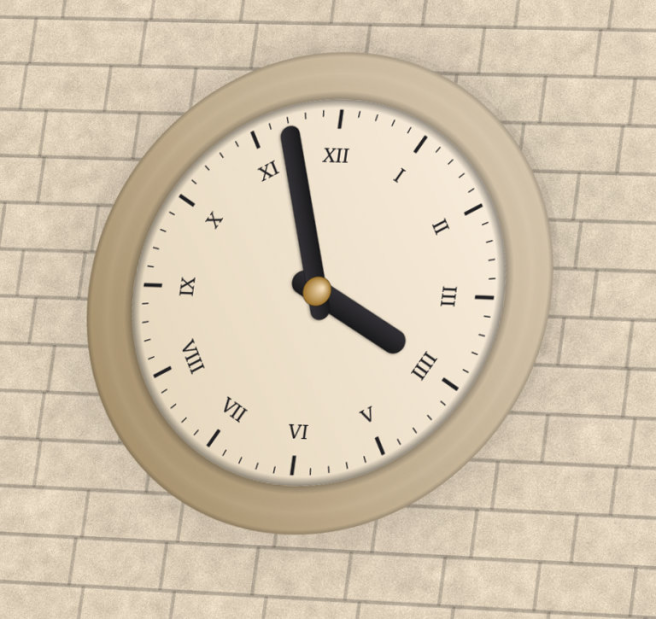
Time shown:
3,57
